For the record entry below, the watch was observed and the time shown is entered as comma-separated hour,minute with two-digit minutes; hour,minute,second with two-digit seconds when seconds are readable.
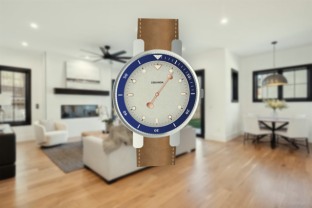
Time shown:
7,06
